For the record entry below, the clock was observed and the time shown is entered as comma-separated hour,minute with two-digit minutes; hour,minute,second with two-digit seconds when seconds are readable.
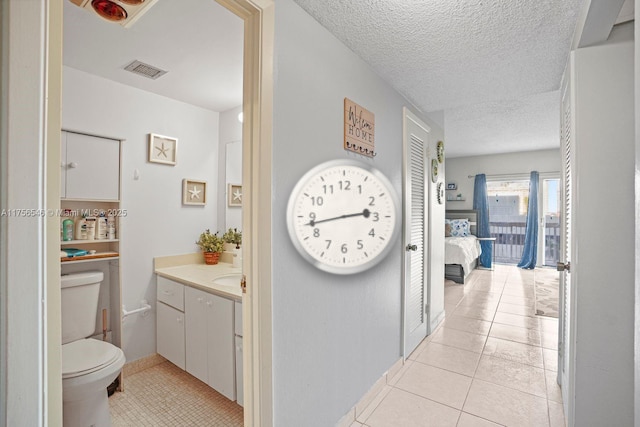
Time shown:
2,43
